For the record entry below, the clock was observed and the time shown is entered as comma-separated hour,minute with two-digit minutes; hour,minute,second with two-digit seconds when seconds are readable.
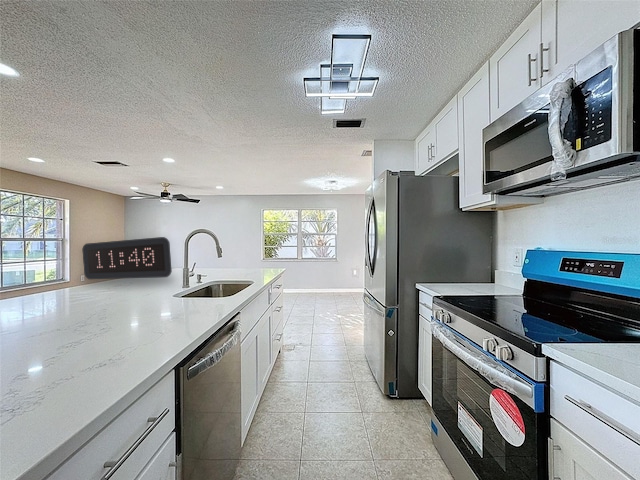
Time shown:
11,40
